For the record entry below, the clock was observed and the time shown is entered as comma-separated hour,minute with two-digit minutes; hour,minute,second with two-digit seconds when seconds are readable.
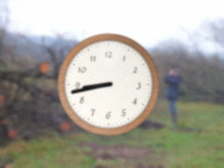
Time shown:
8,43
